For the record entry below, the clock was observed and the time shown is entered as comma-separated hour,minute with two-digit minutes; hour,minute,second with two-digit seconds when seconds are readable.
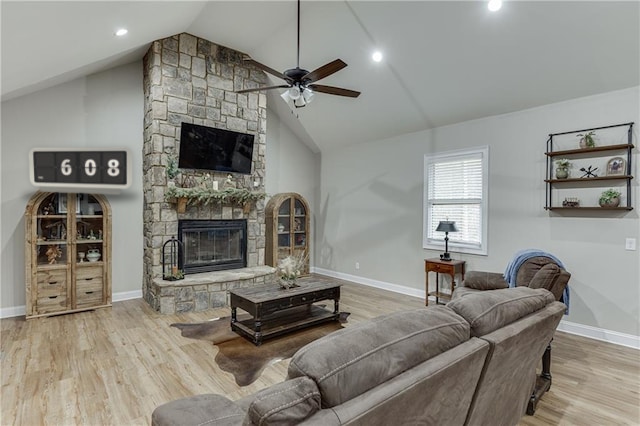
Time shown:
6,08
